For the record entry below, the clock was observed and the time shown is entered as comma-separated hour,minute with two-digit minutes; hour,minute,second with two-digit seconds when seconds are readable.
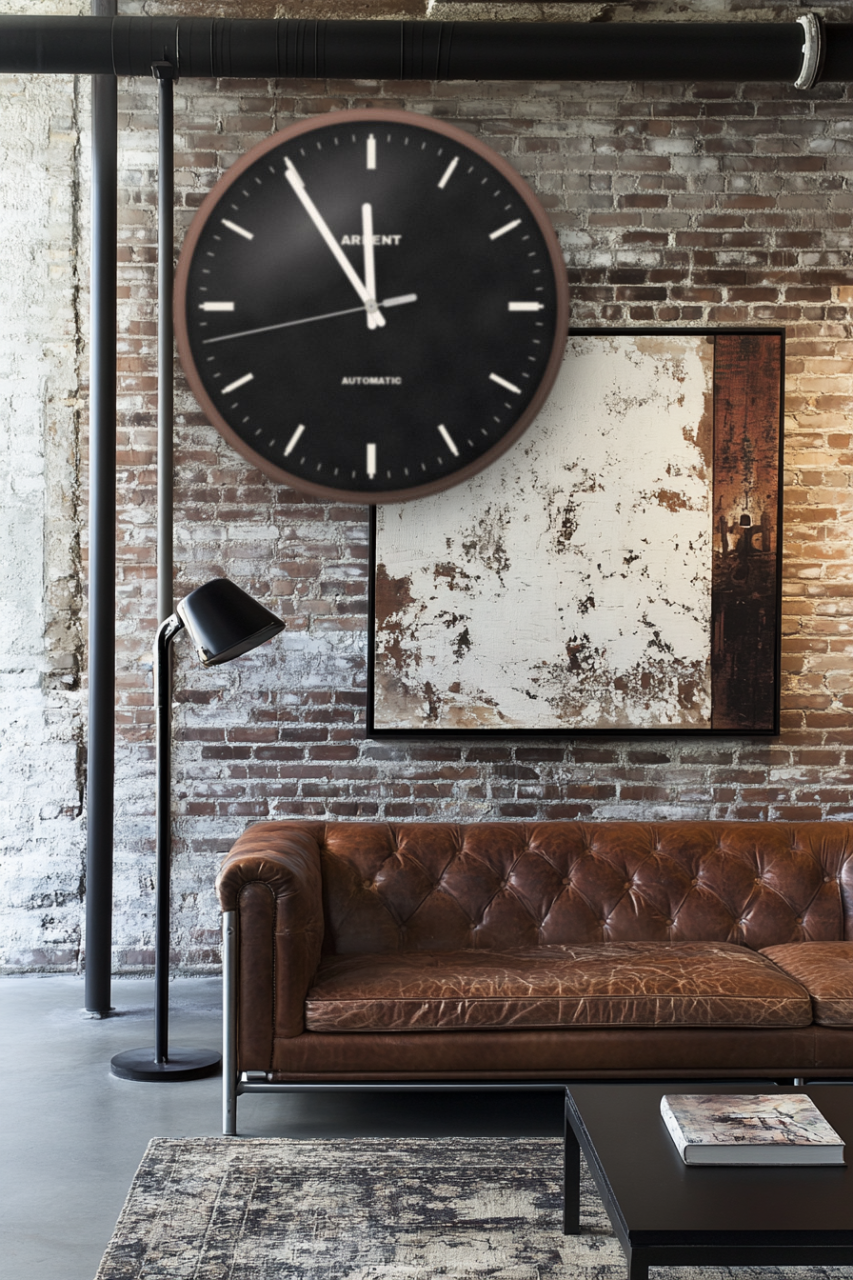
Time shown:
11,54,43
